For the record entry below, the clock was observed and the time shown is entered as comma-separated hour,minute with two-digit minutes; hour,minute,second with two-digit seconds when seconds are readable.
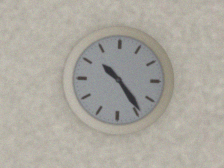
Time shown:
10,24
